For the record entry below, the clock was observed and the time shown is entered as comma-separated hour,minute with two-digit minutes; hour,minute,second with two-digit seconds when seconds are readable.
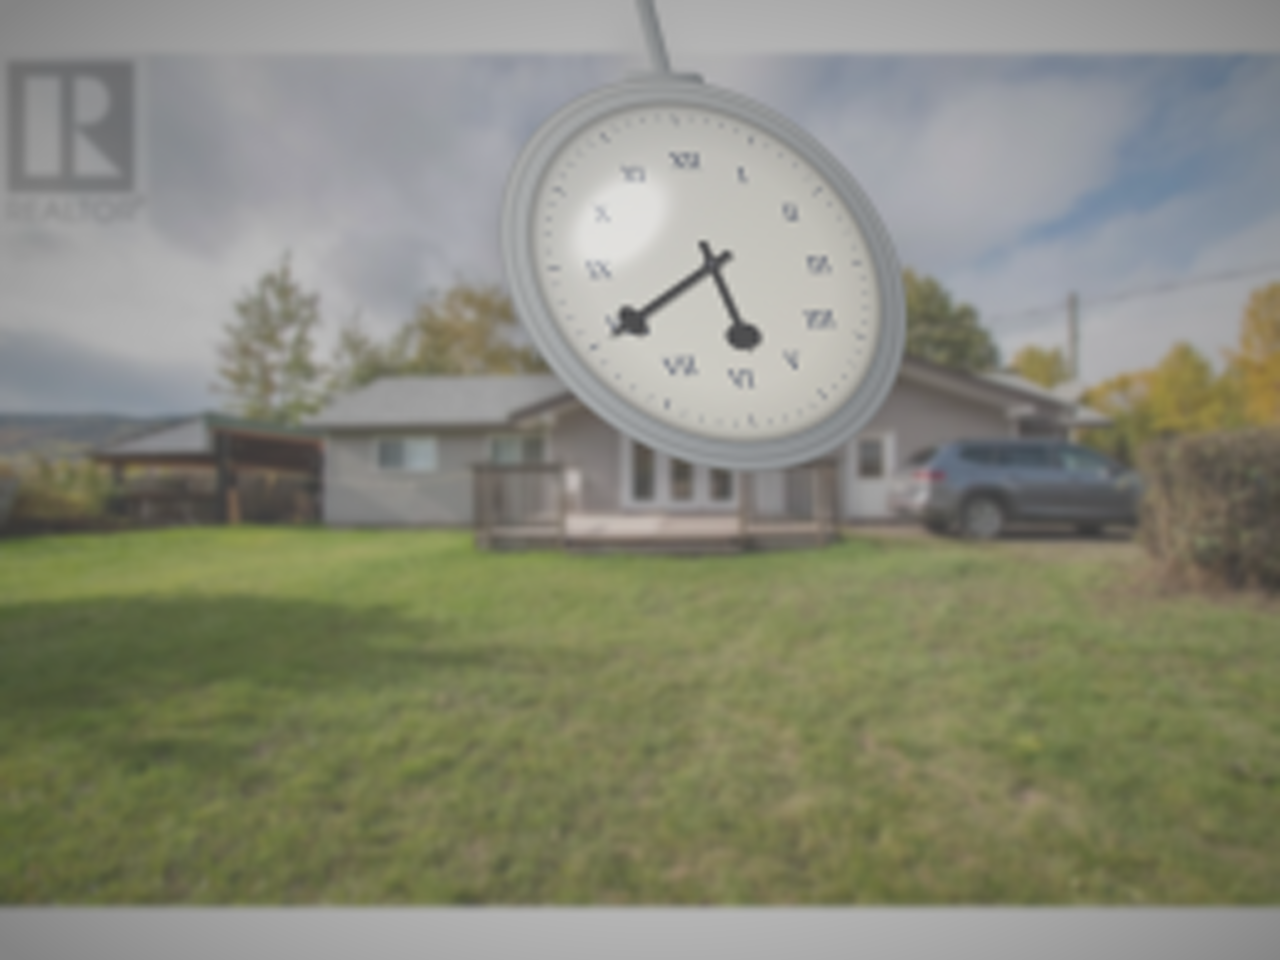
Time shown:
5,40
